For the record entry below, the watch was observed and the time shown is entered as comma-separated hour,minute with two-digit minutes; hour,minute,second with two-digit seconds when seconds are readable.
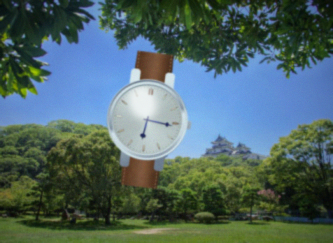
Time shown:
6,16
